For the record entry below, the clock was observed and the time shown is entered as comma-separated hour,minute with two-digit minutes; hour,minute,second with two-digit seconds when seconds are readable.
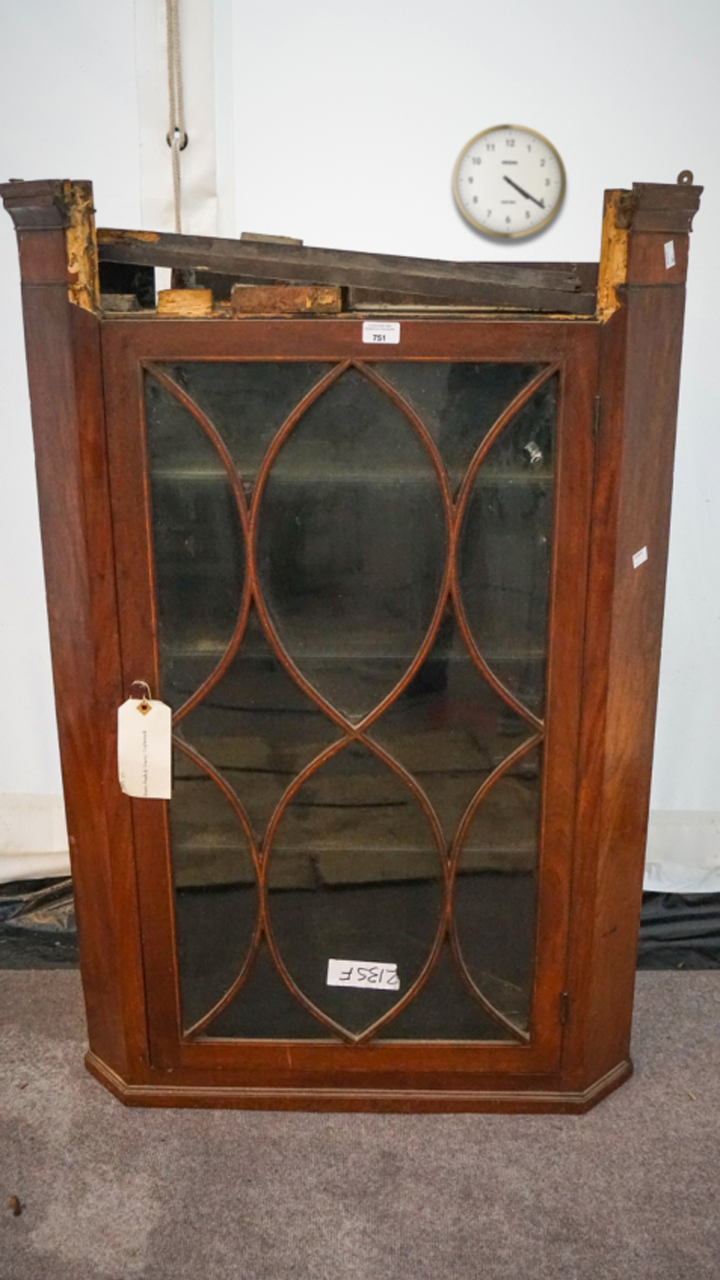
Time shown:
4,21
